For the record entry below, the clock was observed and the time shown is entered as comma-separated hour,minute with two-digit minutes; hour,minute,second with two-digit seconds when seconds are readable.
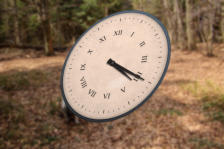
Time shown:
4,20
